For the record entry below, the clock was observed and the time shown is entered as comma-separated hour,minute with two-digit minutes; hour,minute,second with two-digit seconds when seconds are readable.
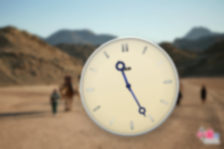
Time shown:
11,26
